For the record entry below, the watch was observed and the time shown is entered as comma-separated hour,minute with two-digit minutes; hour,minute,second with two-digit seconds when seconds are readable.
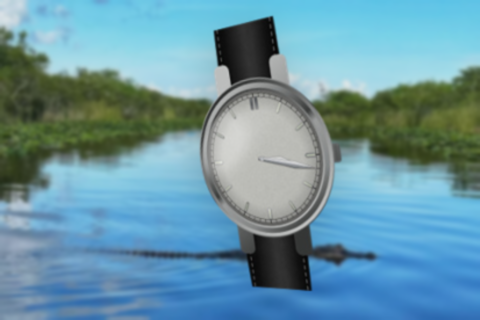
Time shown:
3,17
